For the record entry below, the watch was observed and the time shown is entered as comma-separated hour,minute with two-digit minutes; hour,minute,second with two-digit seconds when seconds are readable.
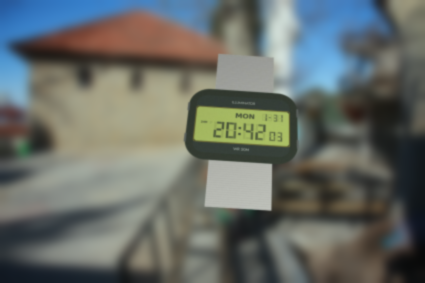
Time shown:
20,42,03
